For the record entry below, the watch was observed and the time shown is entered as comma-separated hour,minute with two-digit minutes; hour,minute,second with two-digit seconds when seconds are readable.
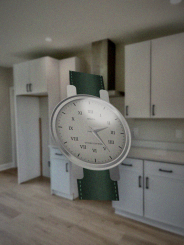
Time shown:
2,24
